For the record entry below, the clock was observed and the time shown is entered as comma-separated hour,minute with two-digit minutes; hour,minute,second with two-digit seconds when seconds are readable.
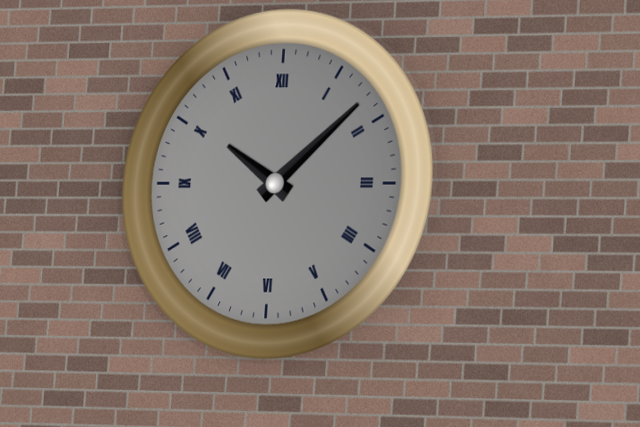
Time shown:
10,08
